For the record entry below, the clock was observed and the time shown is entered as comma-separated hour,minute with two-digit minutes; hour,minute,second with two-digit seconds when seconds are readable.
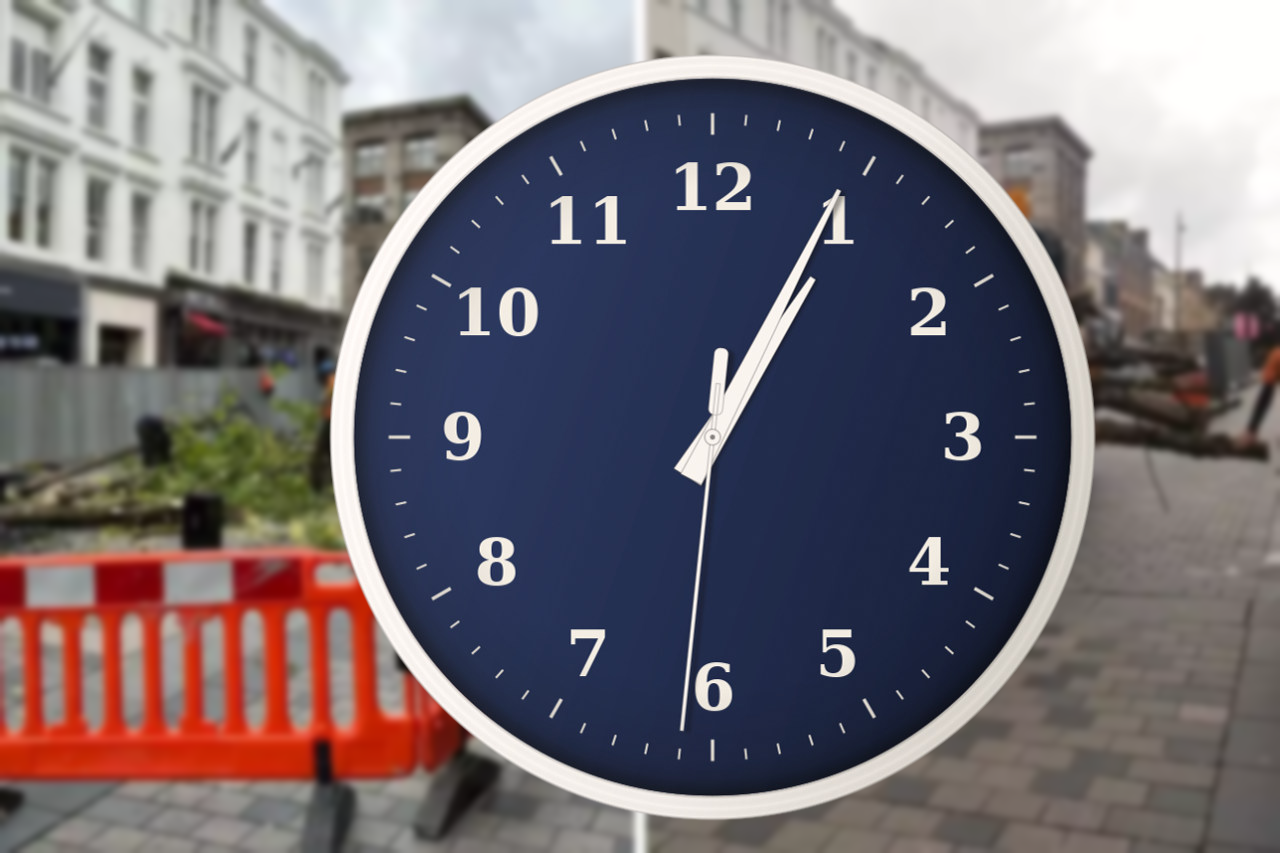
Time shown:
1,04,31
